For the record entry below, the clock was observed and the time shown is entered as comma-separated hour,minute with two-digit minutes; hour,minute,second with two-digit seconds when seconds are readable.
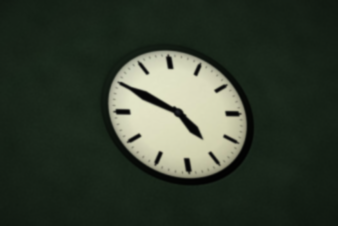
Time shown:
4,50
